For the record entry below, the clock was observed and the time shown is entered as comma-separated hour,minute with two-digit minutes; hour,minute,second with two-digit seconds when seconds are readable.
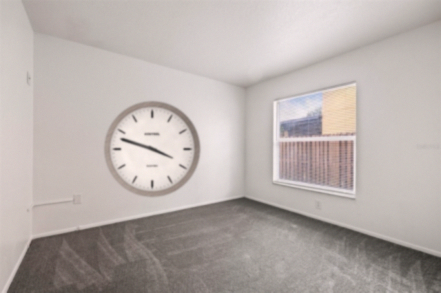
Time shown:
3,48
